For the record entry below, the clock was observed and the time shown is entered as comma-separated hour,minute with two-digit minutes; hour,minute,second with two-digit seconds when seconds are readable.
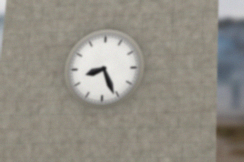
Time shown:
8,26
